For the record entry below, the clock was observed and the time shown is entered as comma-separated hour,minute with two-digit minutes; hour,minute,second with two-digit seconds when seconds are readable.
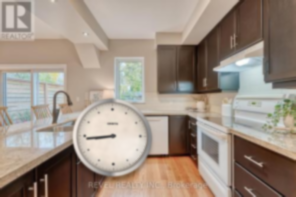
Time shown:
8,44
